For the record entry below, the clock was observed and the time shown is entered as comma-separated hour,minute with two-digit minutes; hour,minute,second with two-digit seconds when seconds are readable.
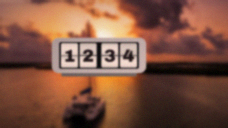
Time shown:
12,34
